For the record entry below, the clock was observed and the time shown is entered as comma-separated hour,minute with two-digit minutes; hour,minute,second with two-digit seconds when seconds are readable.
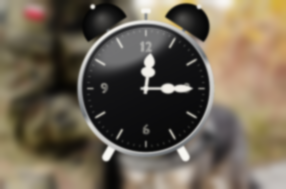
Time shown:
12,15
